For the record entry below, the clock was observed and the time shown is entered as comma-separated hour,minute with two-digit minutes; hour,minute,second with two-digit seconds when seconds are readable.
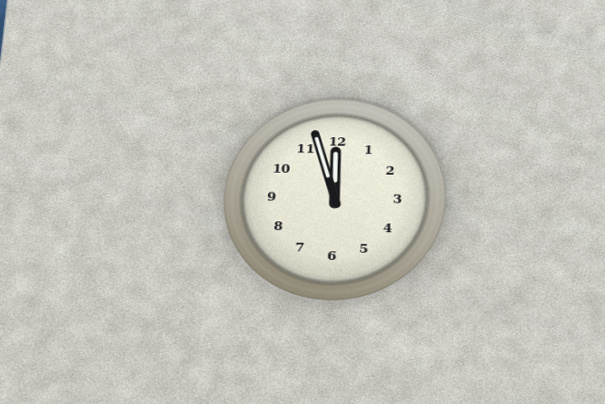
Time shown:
11,57
